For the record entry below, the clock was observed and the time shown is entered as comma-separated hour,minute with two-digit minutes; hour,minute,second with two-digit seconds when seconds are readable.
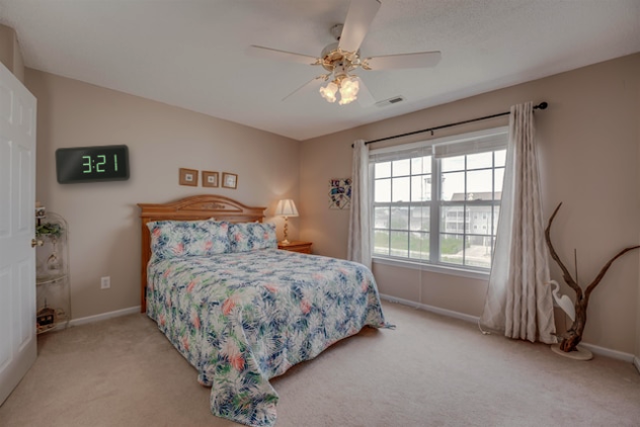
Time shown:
3,21
